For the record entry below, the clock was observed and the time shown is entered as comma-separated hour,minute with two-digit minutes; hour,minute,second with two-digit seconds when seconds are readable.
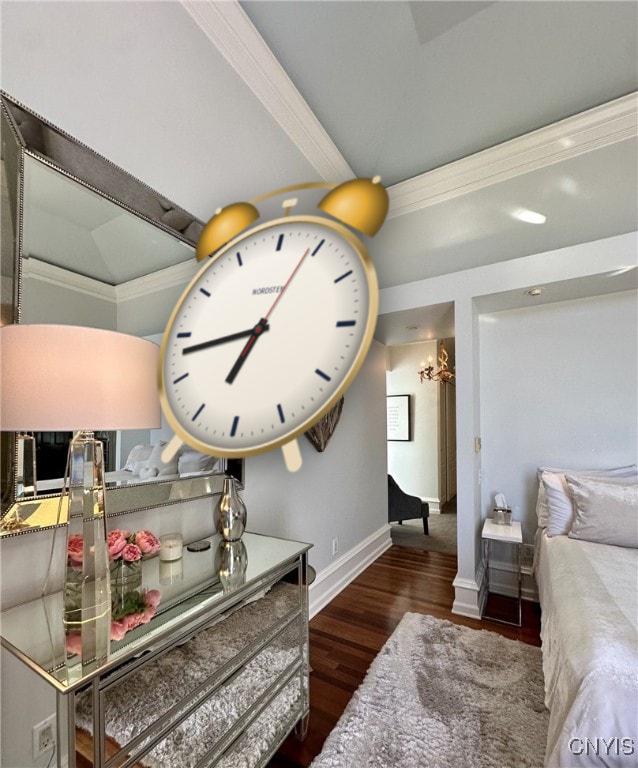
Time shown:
6,43,04
